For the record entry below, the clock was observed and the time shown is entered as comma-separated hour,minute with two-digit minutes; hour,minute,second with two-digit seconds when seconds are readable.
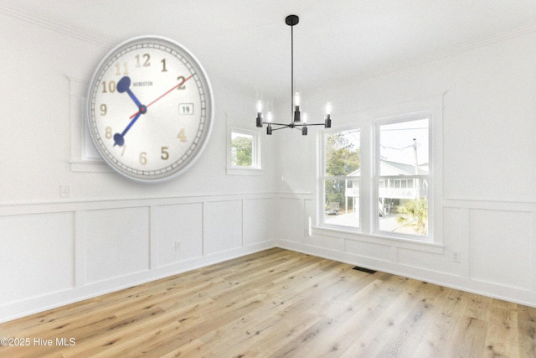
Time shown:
10,37,10
